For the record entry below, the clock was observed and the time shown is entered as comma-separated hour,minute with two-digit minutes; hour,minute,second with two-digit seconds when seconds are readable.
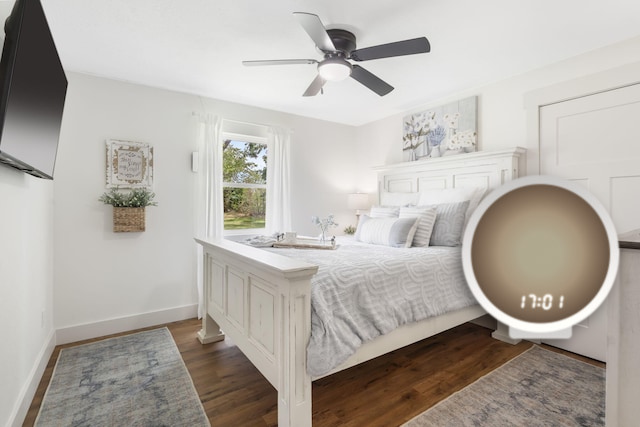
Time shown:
17,01
